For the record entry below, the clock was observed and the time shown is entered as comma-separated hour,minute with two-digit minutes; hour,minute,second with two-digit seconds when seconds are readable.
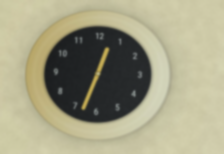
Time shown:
12,33
